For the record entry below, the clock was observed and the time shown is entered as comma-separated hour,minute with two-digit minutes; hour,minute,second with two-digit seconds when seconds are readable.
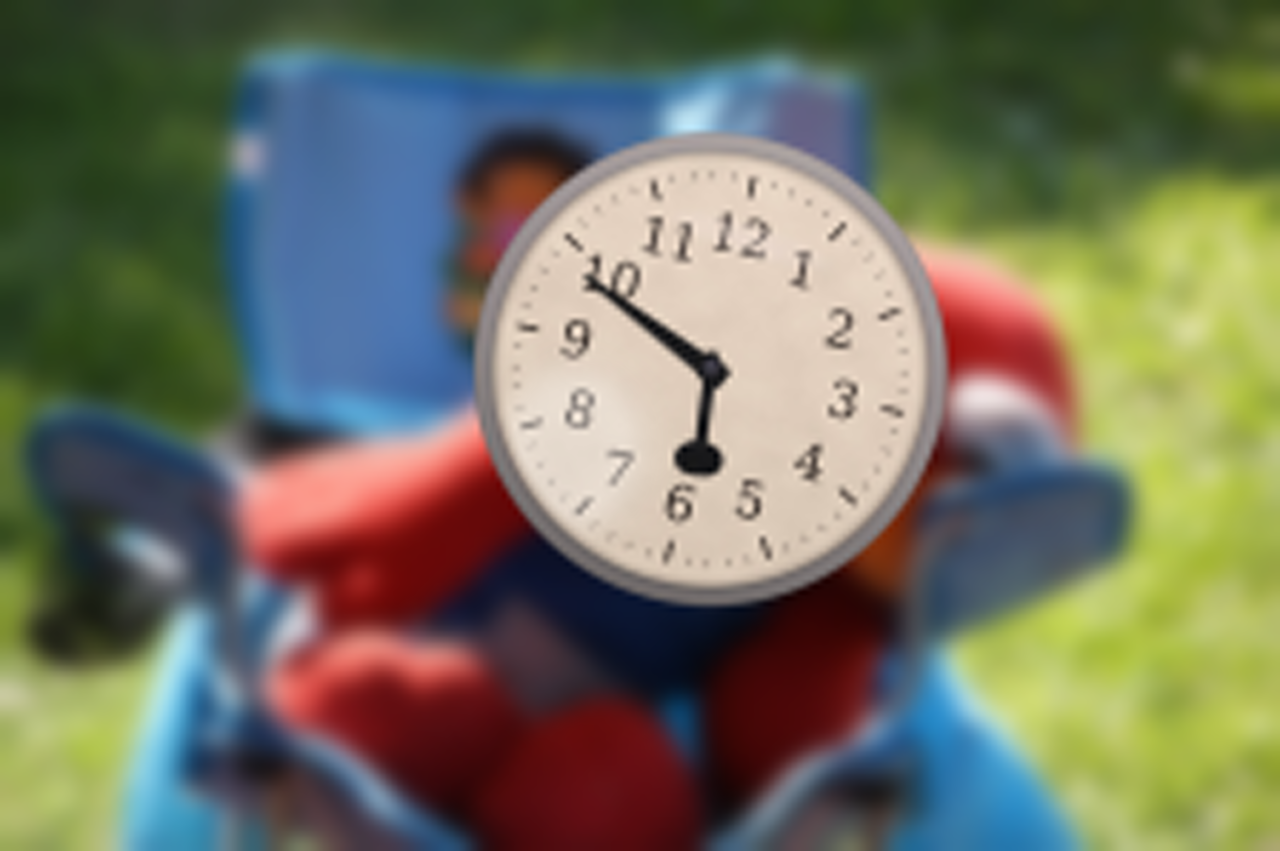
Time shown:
5,49
